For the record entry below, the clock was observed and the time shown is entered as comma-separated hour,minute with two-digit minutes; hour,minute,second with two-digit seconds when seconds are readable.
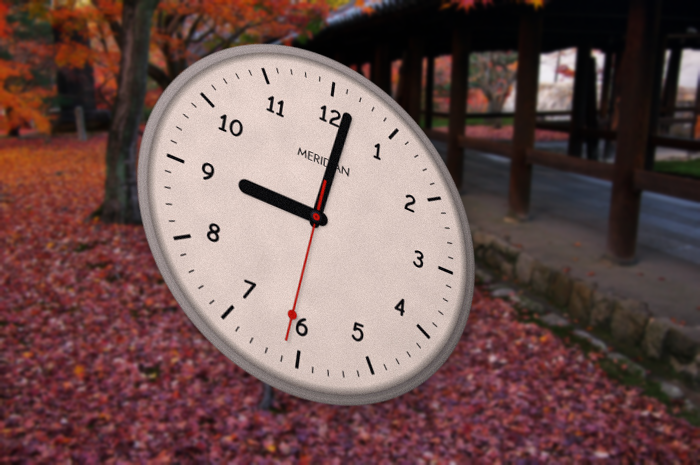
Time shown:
9,01,31
